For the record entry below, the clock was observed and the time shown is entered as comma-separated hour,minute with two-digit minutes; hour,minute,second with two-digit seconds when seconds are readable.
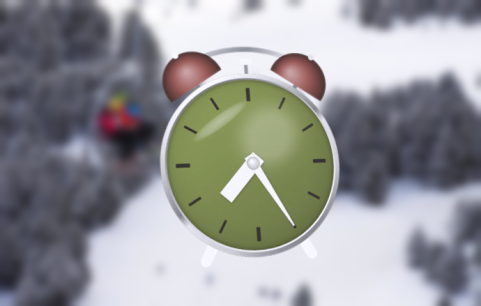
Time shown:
7,25
